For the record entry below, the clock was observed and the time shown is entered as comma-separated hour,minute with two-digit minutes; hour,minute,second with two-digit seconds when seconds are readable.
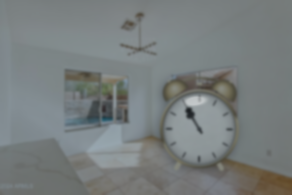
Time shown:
10,55
